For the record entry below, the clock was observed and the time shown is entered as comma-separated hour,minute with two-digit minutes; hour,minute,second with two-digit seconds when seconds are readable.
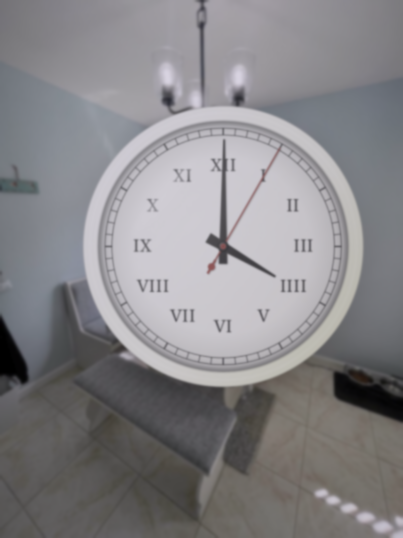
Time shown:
4,00,05
